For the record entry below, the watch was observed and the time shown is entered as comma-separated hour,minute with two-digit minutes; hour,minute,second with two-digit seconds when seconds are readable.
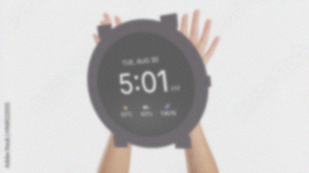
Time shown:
5,01
